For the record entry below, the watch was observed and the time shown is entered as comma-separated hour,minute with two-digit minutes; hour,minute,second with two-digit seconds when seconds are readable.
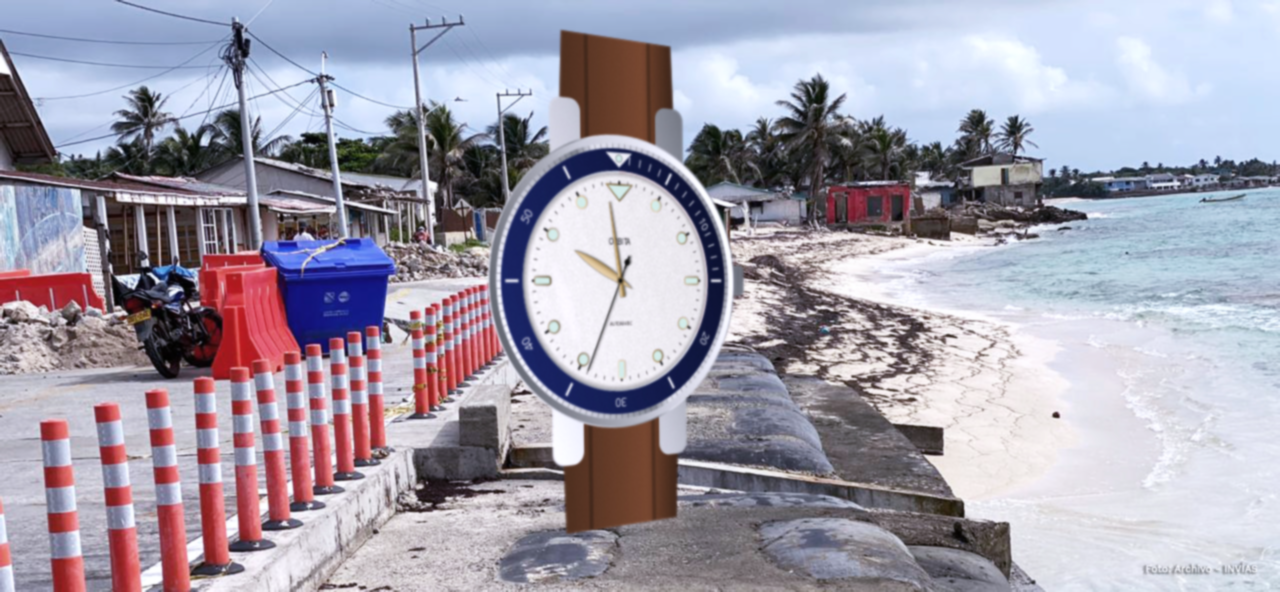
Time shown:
9,58,34
